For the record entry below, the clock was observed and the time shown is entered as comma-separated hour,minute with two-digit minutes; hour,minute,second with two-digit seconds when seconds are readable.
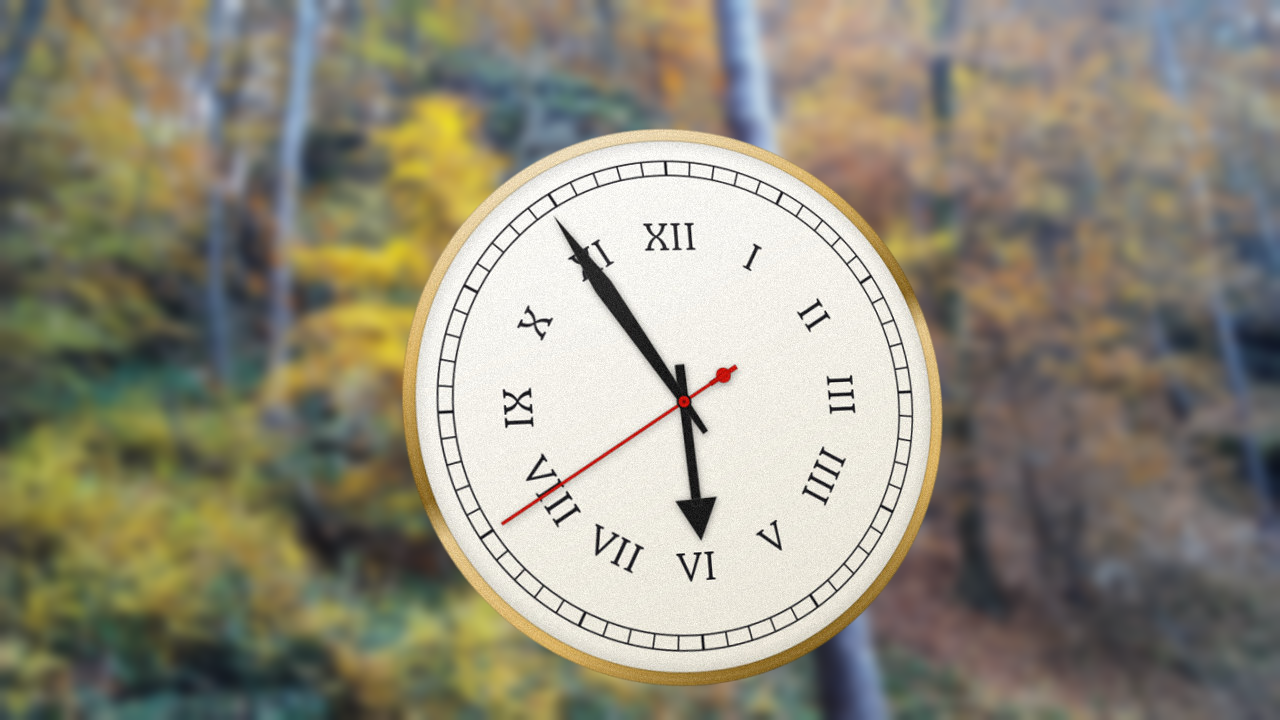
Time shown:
5,54,40
